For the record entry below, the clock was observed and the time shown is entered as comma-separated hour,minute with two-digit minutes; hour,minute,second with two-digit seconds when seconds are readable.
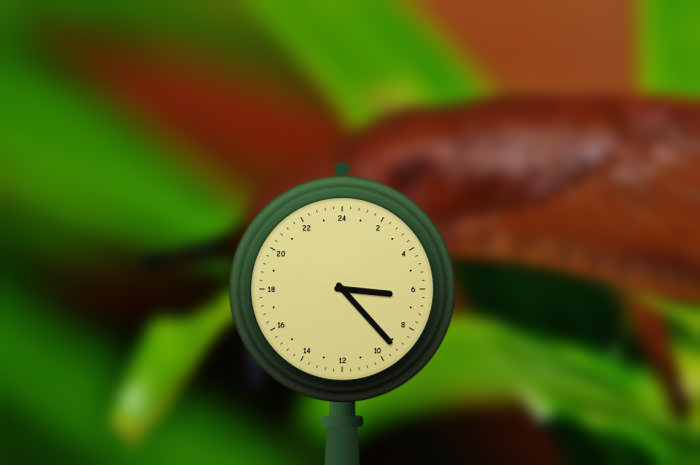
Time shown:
6,23
